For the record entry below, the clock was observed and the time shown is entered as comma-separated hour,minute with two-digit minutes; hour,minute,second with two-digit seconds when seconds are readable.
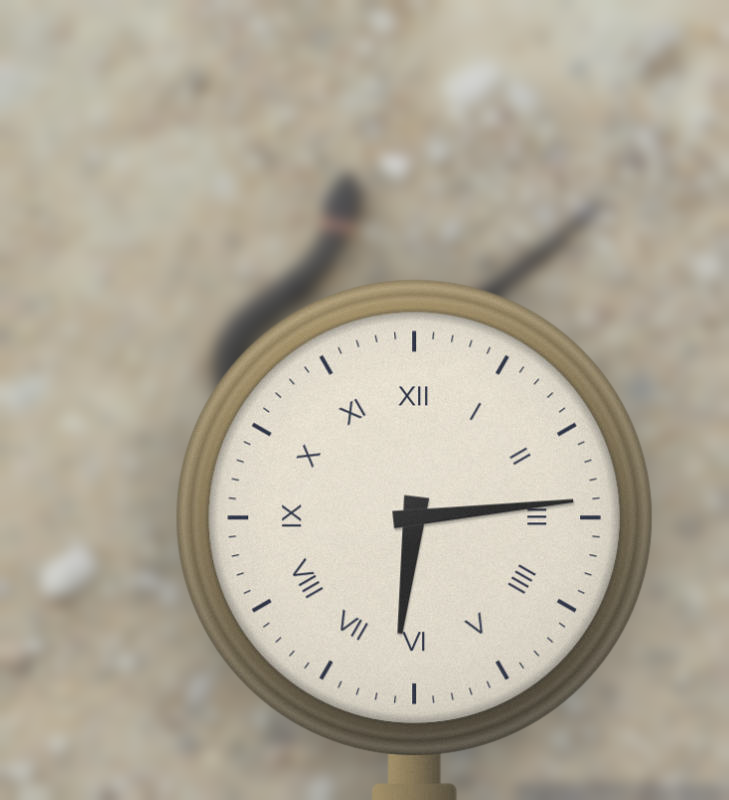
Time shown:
6,14
